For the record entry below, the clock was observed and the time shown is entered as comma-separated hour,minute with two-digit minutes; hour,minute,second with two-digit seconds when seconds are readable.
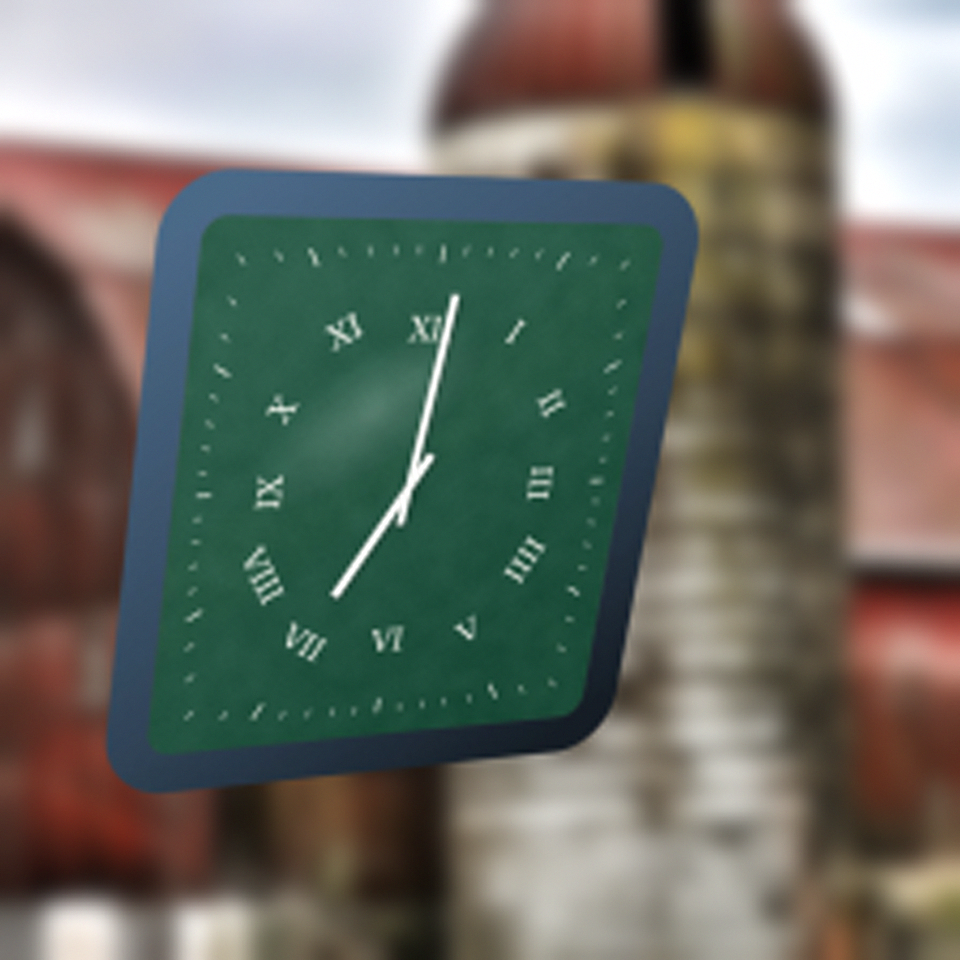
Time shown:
7,01
